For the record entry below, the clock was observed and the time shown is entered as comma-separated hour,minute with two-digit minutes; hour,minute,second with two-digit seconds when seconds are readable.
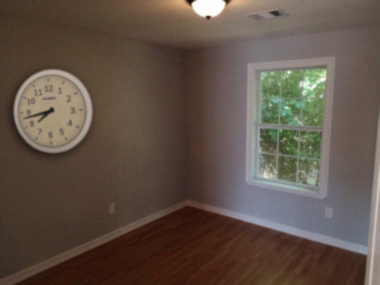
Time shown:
7,43
